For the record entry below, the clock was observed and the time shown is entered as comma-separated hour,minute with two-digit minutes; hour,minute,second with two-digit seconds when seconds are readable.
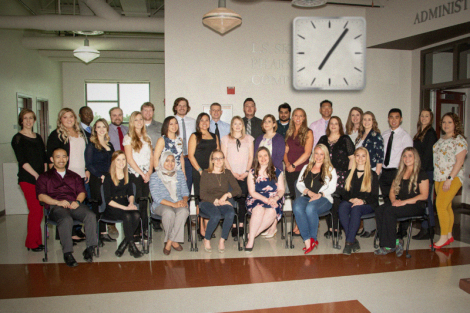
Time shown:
7,06
